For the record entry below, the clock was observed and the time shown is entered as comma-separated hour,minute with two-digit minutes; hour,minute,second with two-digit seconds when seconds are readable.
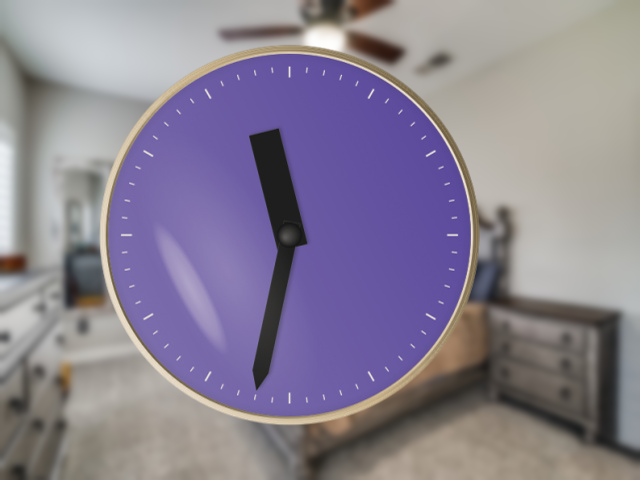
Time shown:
11,32
